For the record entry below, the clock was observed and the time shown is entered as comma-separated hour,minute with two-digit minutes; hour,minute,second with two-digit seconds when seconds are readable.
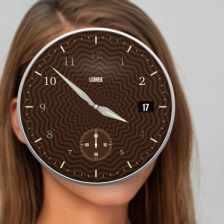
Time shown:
3,52
